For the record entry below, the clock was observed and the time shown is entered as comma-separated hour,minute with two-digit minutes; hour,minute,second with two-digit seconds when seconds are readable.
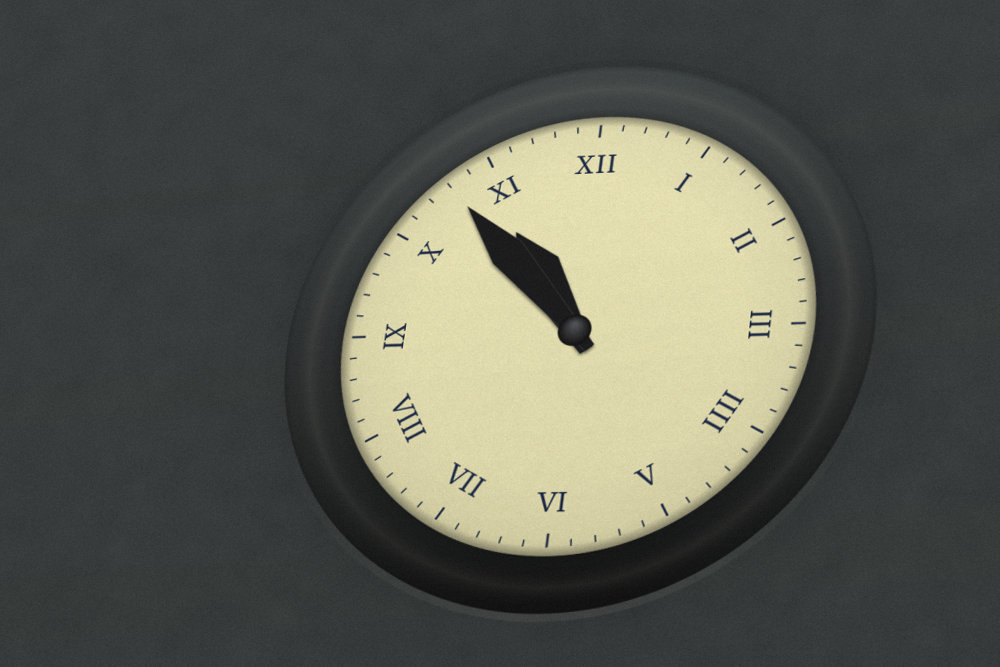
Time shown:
10,53
